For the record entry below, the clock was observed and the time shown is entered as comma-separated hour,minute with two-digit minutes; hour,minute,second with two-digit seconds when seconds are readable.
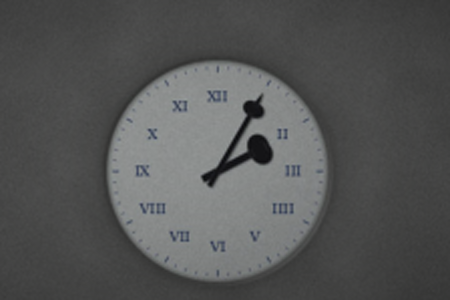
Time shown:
2,05
